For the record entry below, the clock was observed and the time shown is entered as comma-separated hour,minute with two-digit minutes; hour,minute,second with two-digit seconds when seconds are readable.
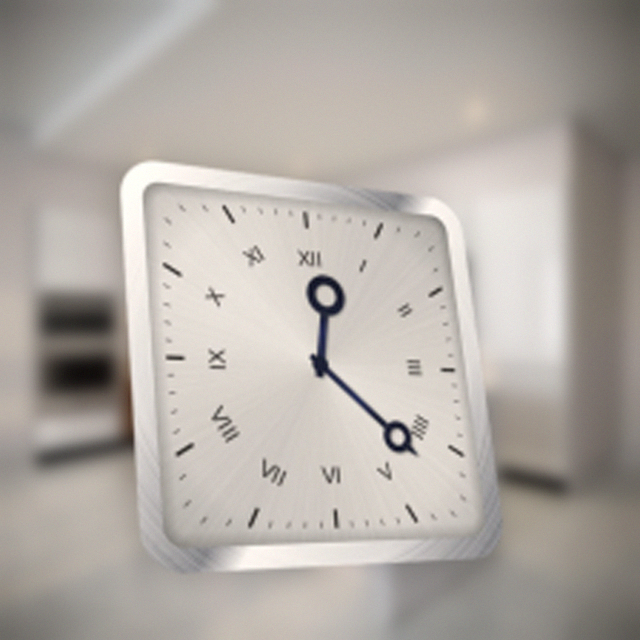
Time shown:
12,22
